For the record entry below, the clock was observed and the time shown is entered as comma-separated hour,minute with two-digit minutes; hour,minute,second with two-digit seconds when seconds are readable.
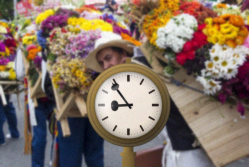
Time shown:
8,54
